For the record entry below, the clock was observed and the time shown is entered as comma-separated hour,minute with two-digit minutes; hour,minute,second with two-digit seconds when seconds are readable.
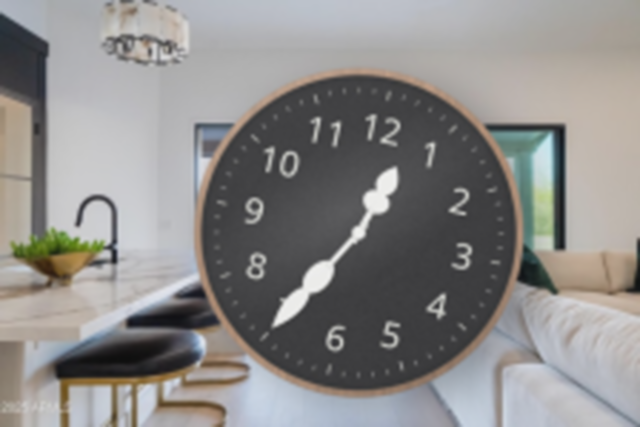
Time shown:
12,35
